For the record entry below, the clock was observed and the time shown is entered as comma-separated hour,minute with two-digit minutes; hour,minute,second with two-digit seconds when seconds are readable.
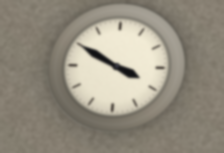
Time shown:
3,50
